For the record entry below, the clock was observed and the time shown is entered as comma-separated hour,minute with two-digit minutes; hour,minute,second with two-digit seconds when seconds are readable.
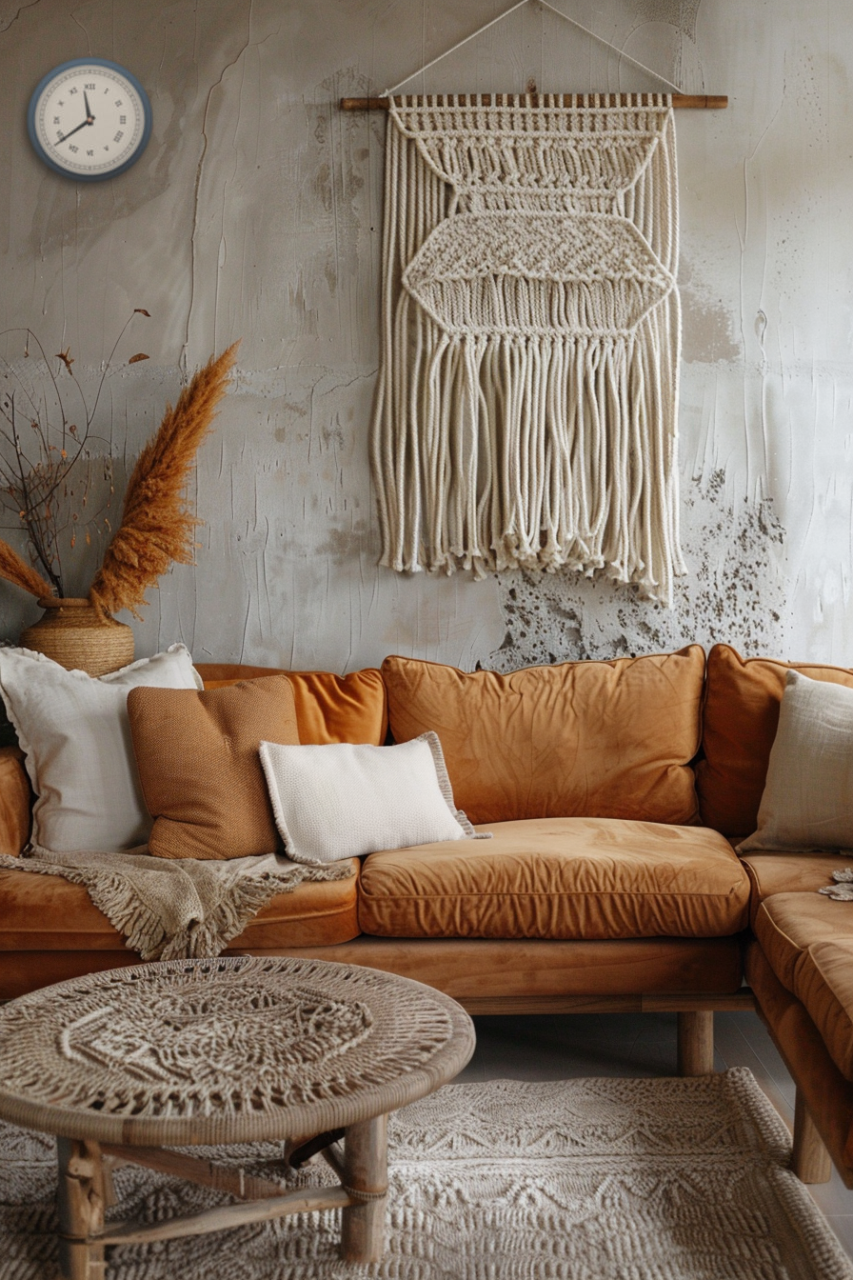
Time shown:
11,39
